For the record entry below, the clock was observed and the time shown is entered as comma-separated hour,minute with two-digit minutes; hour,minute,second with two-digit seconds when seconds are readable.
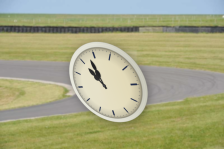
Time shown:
10,58
